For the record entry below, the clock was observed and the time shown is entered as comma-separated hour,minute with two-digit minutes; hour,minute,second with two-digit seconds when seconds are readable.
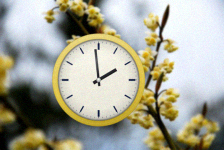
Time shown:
1,59
